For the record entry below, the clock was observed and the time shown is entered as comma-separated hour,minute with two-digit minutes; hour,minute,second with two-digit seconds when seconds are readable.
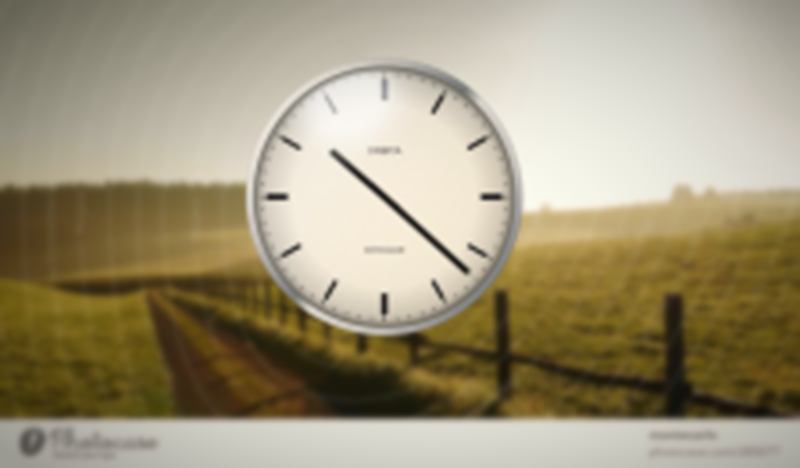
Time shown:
10,22
